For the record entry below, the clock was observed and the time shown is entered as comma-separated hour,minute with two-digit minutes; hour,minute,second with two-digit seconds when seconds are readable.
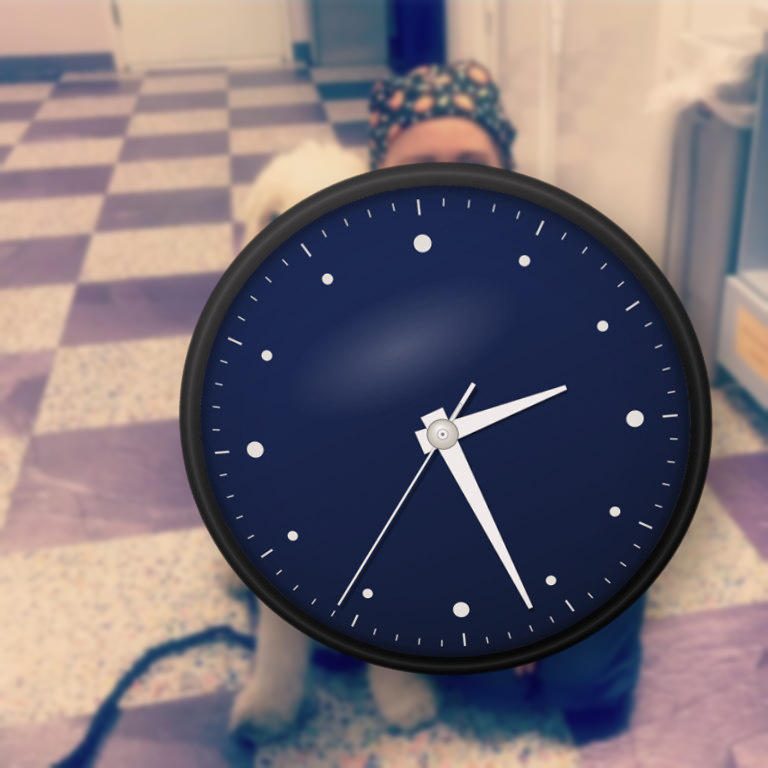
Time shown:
2,26,36
